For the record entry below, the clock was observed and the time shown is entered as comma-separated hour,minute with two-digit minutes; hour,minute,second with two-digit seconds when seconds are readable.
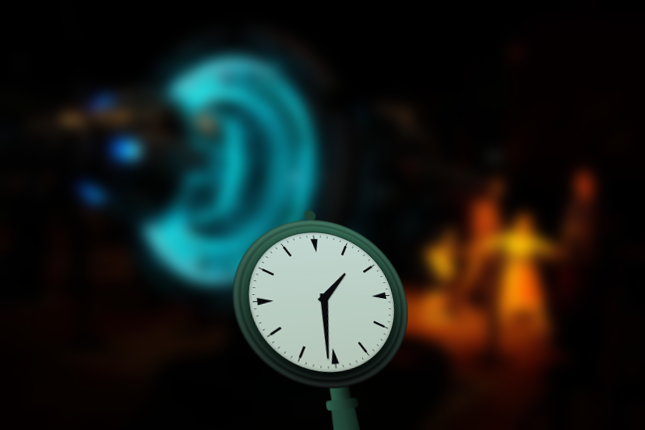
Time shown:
1,31
